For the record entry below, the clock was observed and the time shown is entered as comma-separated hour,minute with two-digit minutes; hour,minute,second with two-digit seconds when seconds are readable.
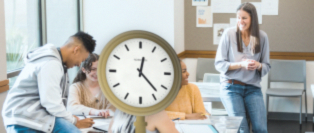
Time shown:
12,23
